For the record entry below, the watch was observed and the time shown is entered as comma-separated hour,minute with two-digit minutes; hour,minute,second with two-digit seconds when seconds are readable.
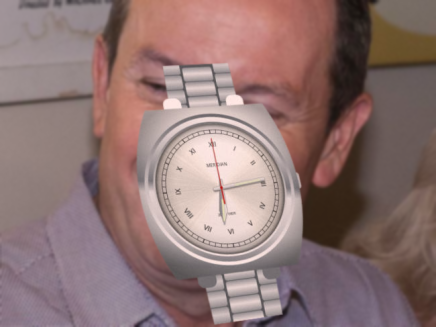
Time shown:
6,14,00
